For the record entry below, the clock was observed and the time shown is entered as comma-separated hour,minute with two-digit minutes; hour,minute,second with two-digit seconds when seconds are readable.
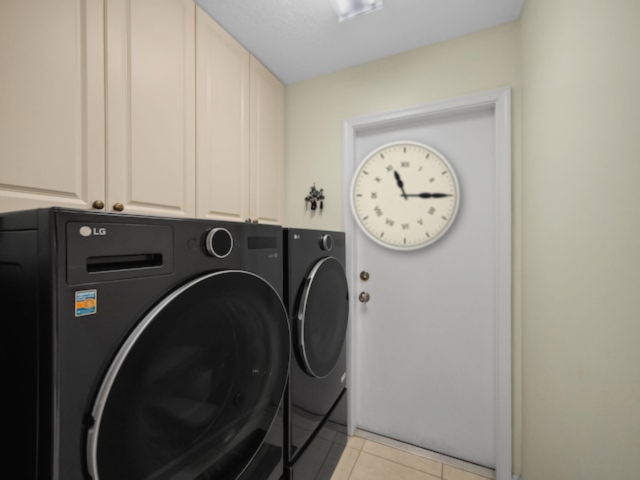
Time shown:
11,15
